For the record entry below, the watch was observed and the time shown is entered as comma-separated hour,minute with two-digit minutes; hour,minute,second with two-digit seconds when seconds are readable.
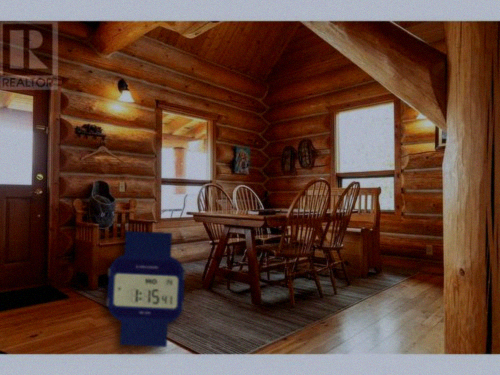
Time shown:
1,15
